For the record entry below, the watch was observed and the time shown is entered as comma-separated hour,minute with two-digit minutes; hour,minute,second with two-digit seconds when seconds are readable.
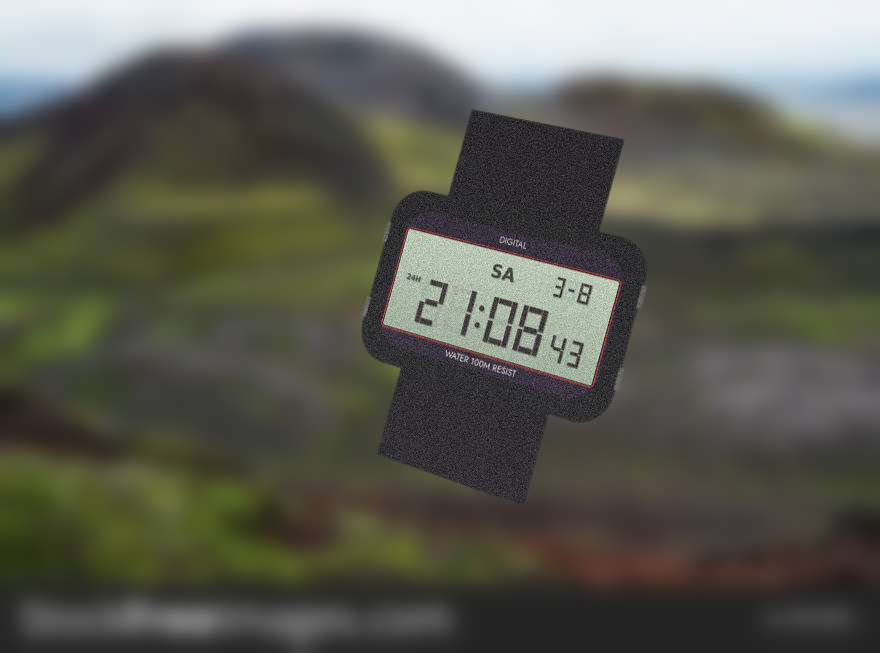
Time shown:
21,08,43
